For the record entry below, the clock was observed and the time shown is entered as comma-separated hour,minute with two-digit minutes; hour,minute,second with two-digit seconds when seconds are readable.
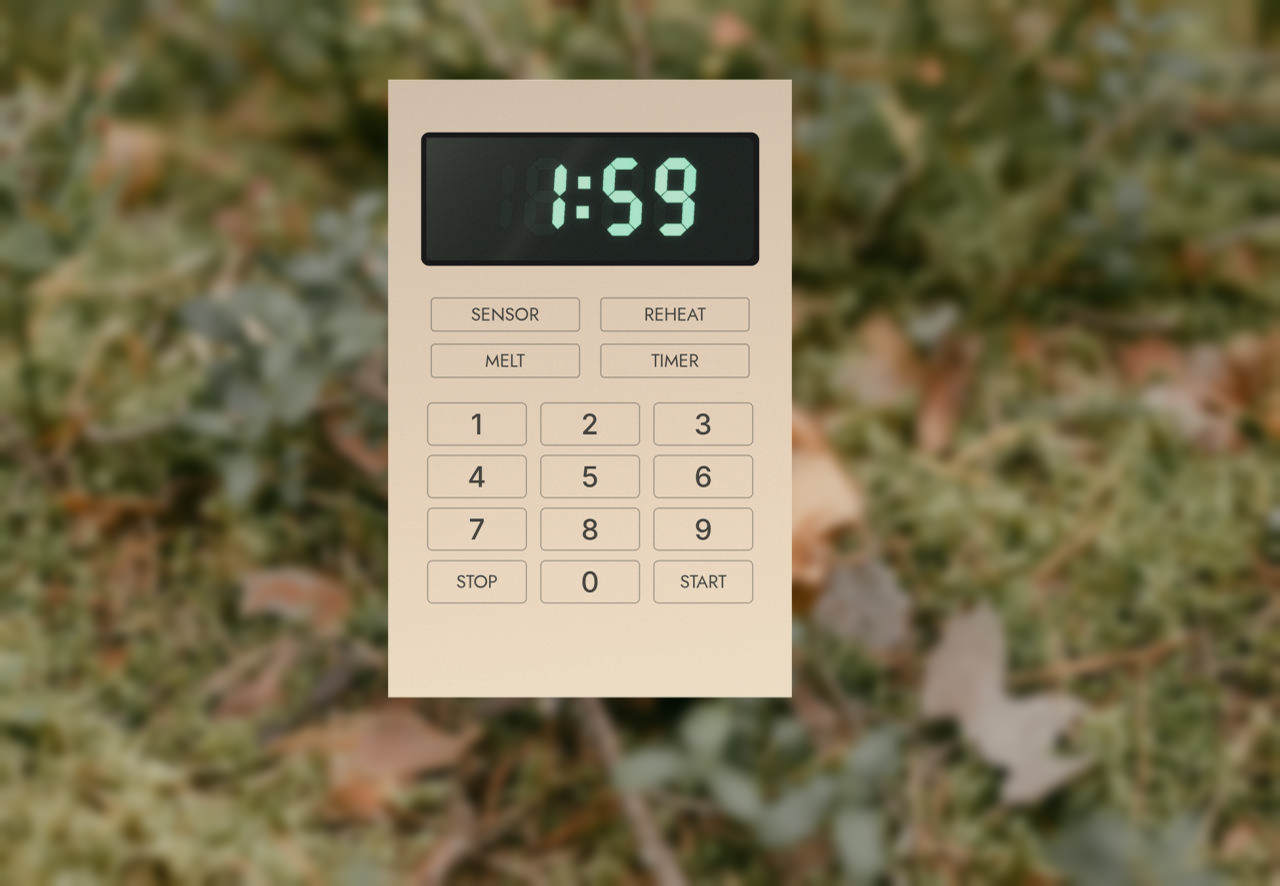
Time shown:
1,59
